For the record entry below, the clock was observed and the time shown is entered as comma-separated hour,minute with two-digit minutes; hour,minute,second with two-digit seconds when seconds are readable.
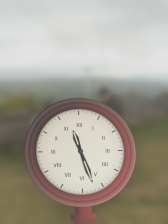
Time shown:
11,27
